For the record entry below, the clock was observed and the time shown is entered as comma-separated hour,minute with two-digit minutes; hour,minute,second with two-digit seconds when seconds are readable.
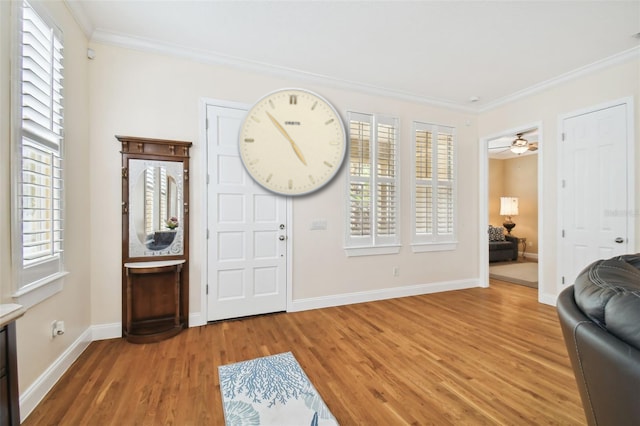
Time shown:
4,53
